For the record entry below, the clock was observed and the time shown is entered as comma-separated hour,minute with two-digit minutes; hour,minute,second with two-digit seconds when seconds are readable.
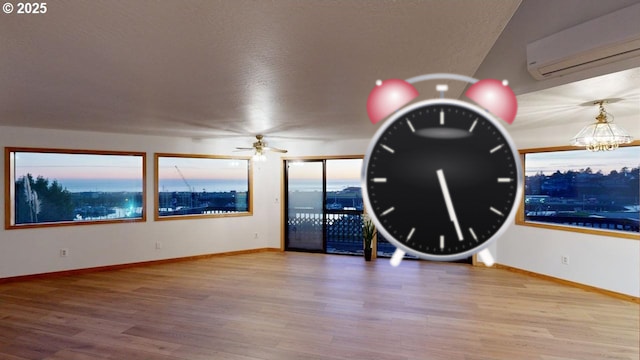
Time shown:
5,27
